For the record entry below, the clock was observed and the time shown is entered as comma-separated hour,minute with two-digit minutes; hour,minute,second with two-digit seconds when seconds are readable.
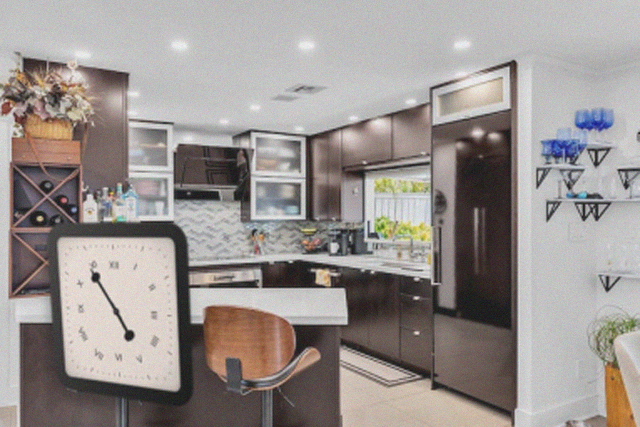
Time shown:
4,54
